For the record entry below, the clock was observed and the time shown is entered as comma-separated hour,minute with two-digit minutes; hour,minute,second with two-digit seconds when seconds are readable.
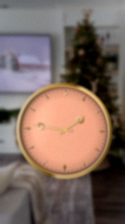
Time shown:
1,46
